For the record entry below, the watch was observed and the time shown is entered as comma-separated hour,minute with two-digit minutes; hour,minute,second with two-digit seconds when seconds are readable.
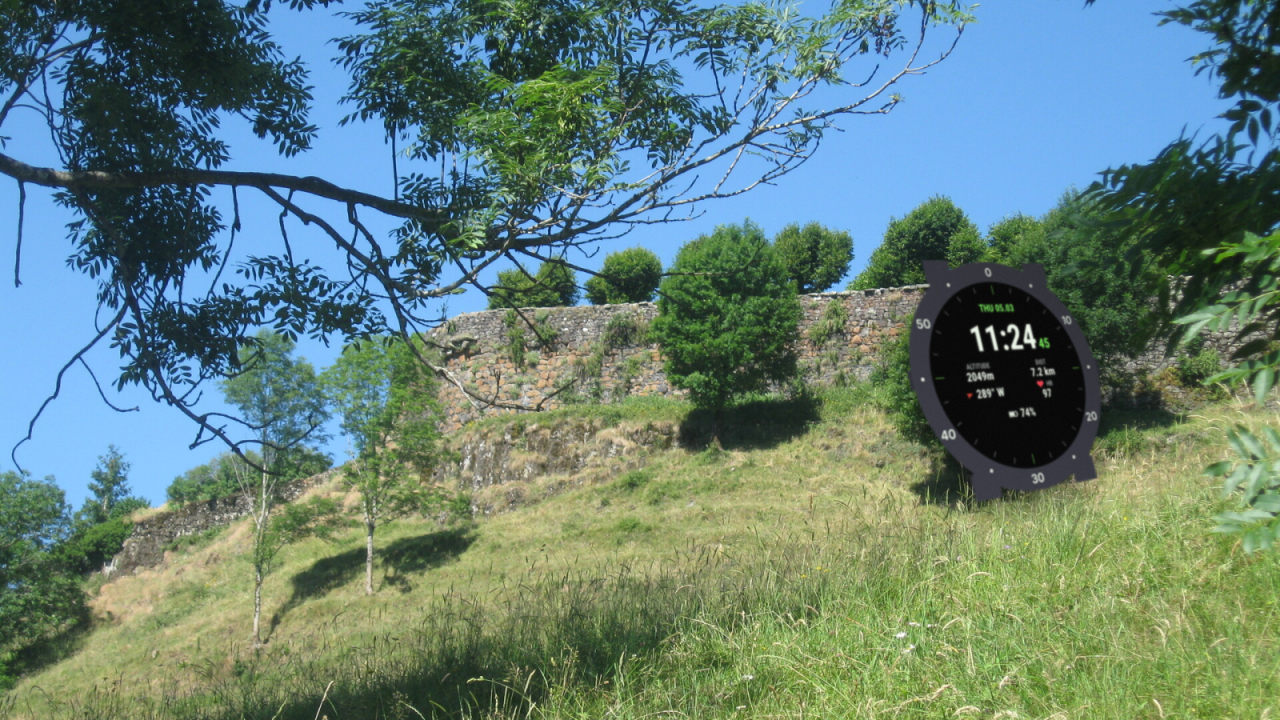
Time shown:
11,24,45
